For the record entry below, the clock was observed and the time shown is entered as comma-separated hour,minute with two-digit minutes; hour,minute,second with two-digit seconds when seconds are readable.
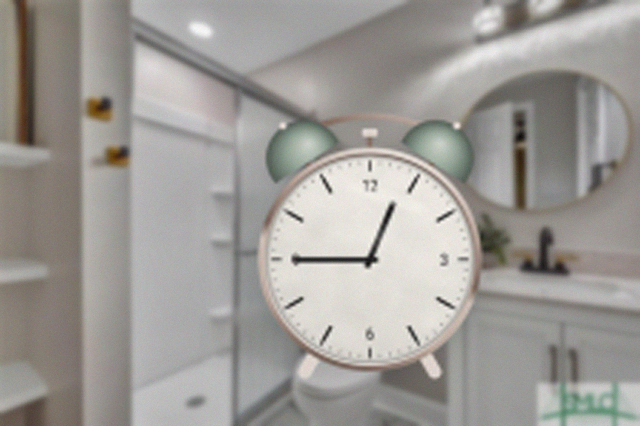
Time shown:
12,45
